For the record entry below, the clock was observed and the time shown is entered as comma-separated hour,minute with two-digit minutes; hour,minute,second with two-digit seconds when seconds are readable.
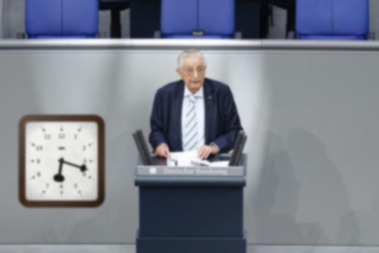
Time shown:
6,18
